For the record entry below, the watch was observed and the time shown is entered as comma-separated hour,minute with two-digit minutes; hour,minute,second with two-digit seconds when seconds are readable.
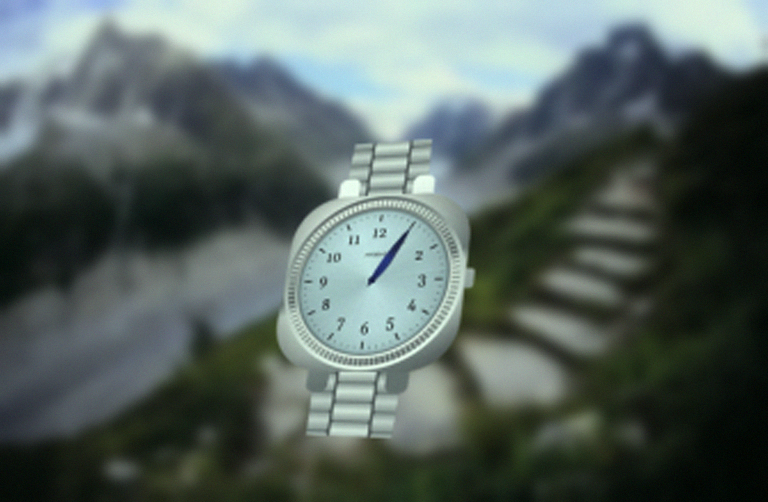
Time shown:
1,05
